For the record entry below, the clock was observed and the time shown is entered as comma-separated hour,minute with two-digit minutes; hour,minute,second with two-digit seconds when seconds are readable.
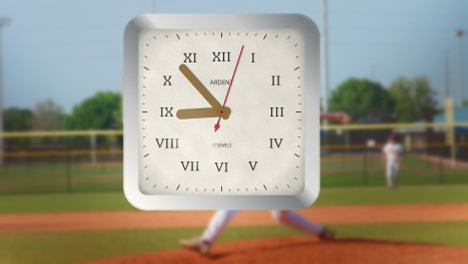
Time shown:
8,53,03
